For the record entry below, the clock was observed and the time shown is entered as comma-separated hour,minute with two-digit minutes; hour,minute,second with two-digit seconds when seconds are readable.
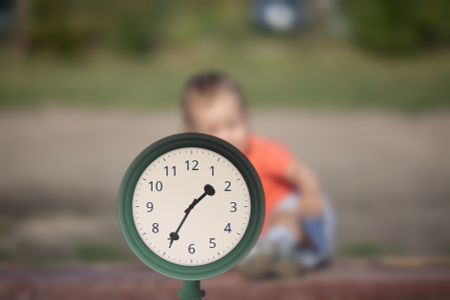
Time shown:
1,35
